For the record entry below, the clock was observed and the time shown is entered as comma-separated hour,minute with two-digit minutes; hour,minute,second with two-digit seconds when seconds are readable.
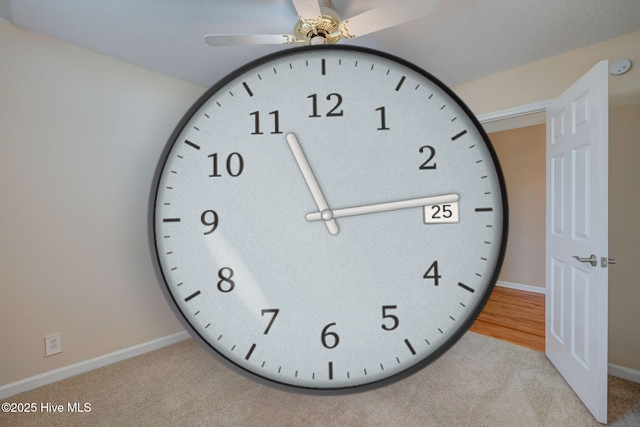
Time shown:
11,14
